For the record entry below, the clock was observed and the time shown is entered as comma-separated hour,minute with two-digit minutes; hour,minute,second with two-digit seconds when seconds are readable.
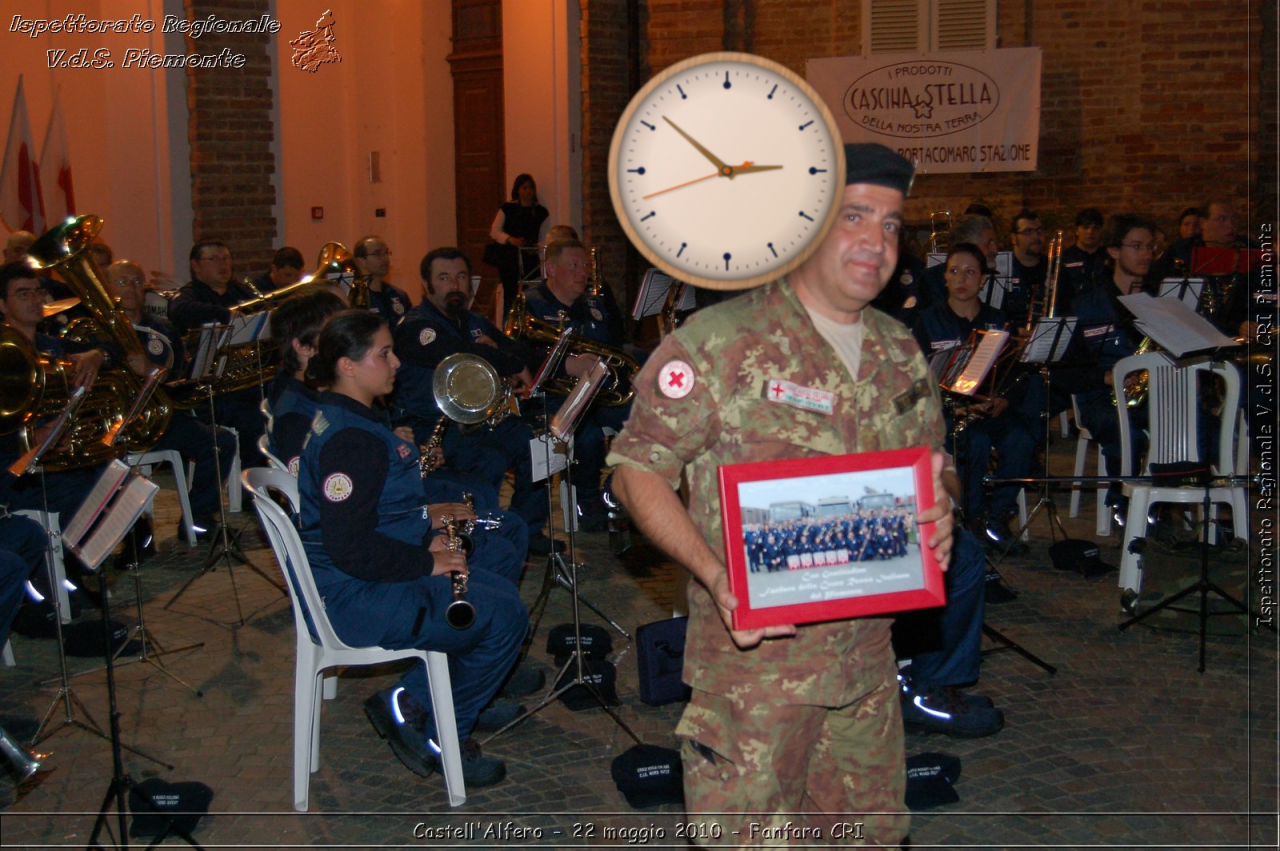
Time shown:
2,51,42
